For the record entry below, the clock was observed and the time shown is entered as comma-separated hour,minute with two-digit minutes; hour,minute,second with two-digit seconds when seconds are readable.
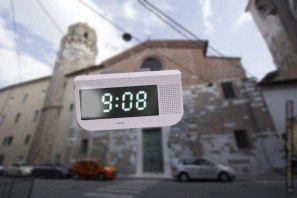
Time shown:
9,08
